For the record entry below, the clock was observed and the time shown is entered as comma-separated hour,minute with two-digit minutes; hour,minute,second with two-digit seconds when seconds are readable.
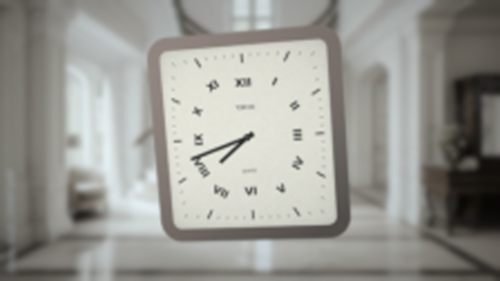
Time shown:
7,42
